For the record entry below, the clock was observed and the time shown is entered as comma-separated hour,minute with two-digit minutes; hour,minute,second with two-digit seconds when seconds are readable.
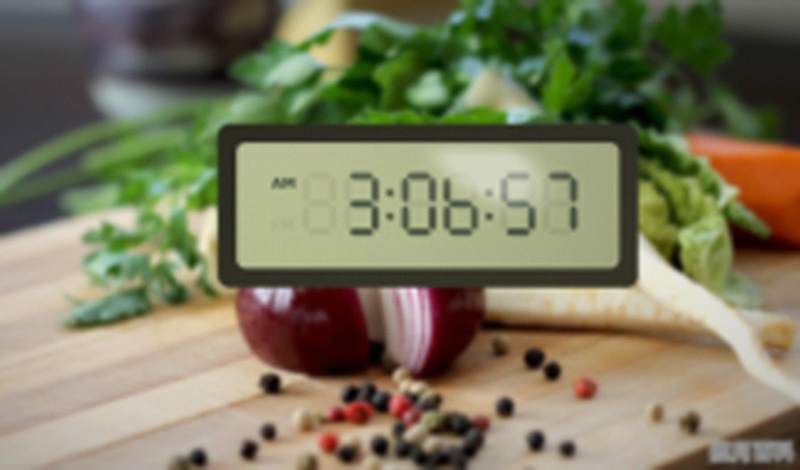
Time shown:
3,06,57
